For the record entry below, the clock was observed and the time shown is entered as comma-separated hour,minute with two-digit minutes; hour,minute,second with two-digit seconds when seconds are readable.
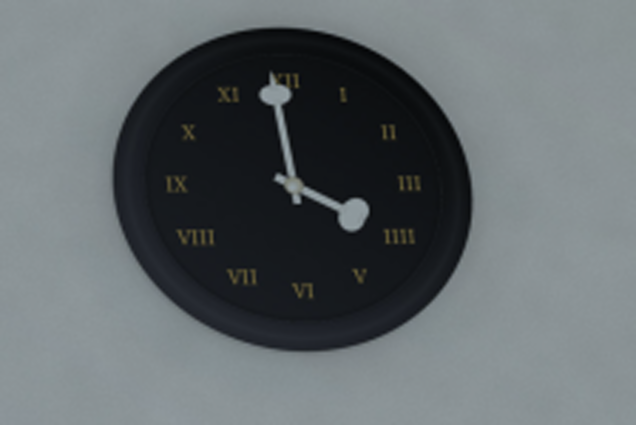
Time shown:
3,59
